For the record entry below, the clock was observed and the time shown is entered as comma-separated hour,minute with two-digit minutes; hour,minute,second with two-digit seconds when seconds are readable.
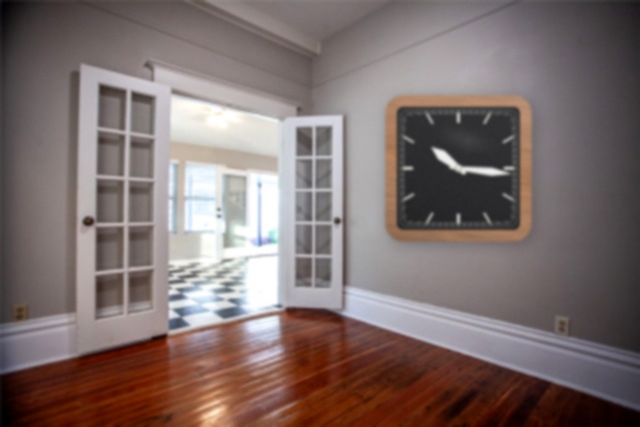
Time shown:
10,16
